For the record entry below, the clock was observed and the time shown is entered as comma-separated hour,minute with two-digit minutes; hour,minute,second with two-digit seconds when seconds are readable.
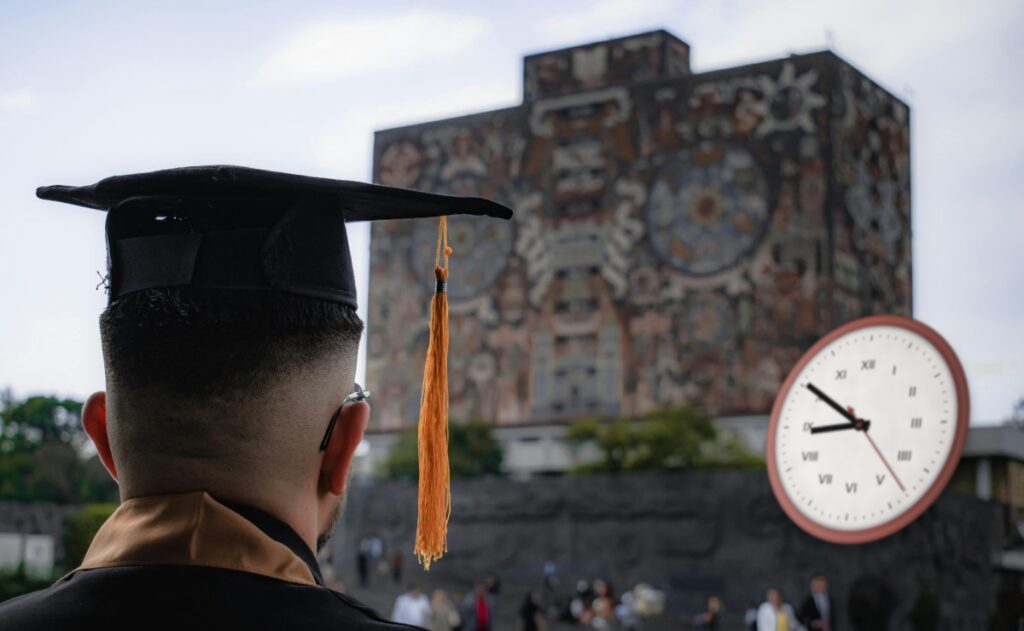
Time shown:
8,50,23
